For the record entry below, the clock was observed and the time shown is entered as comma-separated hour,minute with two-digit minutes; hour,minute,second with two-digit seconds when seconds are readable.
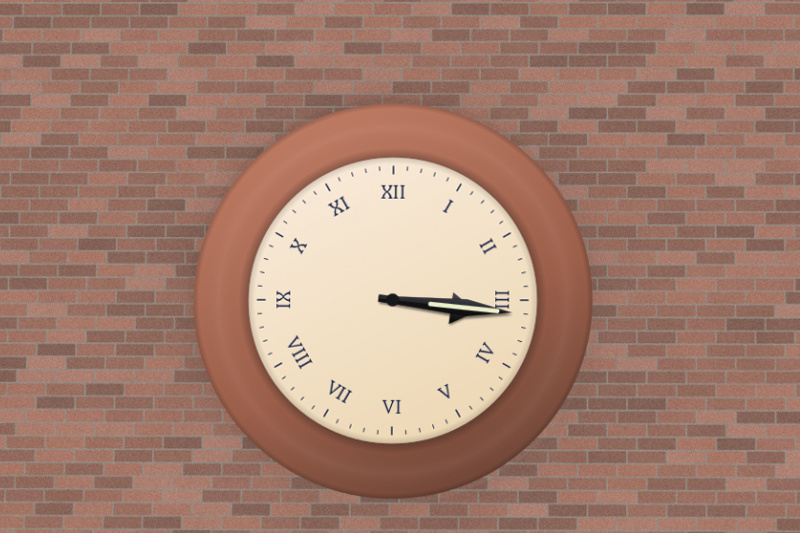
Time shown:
3,16
